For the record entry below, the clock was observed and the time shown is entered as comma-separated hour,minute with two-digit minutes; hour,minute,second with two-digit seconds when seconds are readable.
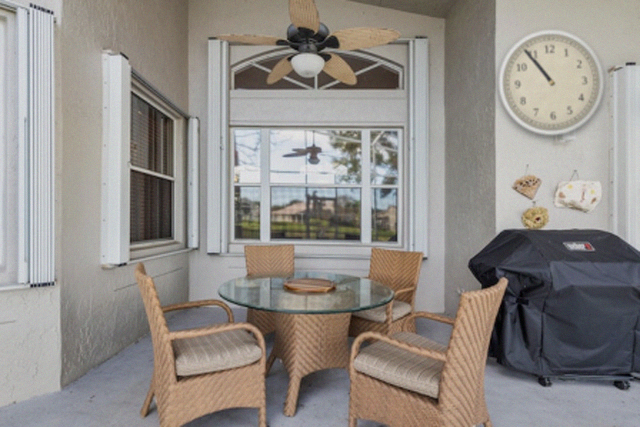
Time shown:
10,54
